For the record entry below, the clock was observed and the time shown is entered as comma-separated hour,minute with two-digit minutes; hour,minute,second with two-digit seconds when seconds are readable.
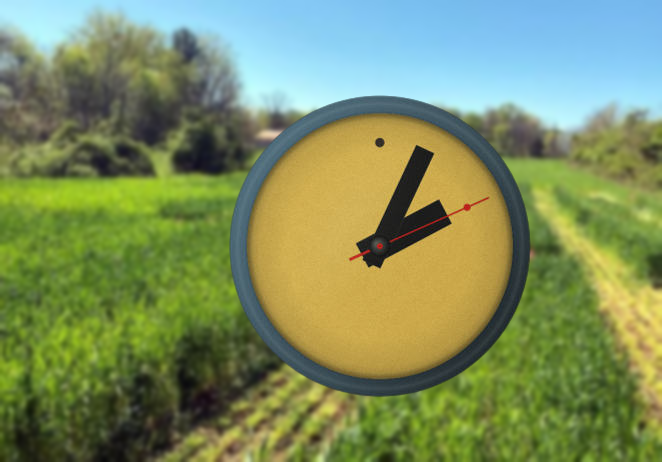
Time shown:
2,04,11
